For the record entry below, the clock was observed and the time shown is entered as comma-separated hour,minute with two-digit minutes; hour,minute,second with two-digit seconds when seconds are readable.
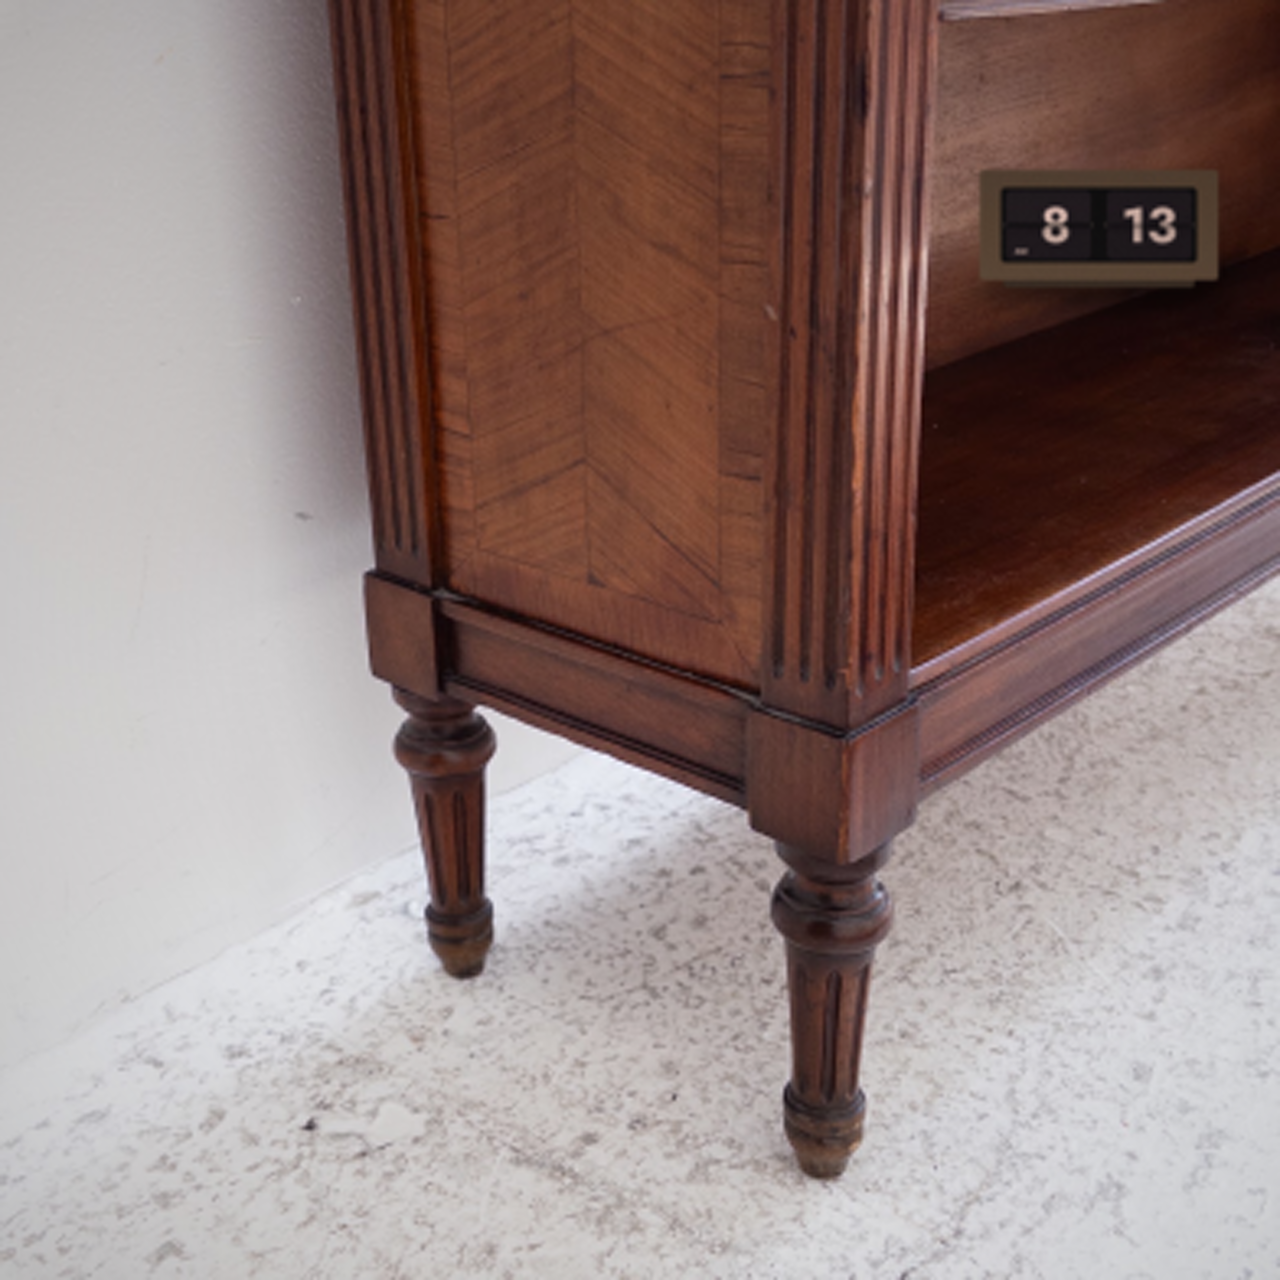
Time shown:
8,13
